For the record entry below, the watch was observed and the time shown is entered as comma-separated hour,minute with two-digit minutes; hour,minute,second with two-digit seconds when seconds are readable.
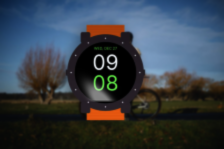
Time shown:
9,08
